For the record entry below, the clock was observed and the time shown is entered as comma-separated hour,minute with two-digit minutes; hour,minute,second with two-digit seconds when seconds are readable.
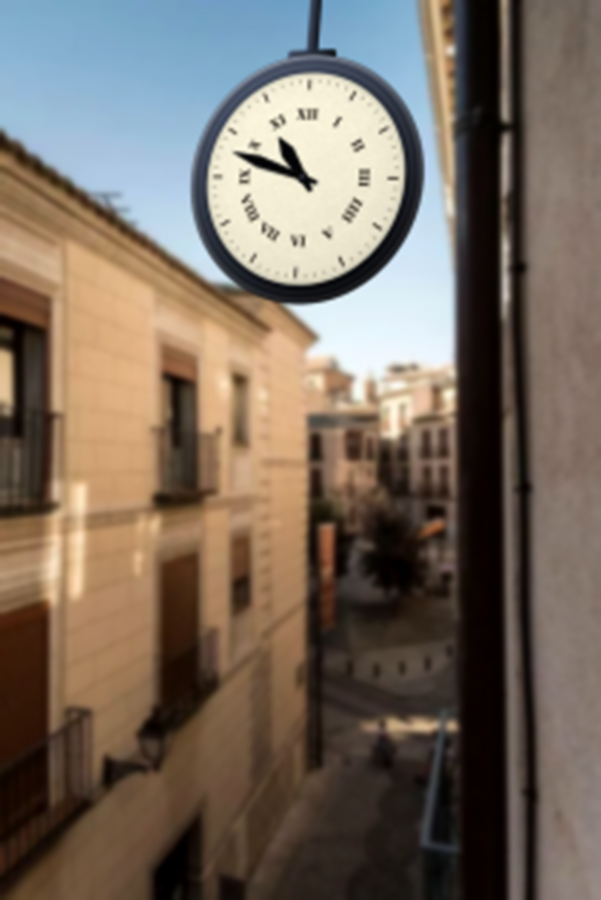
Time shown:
10,48
